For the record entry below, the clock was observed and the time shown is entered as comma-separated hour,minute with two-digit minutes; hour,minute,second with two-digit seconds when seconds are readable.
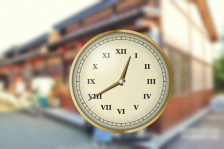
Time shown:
12,40
